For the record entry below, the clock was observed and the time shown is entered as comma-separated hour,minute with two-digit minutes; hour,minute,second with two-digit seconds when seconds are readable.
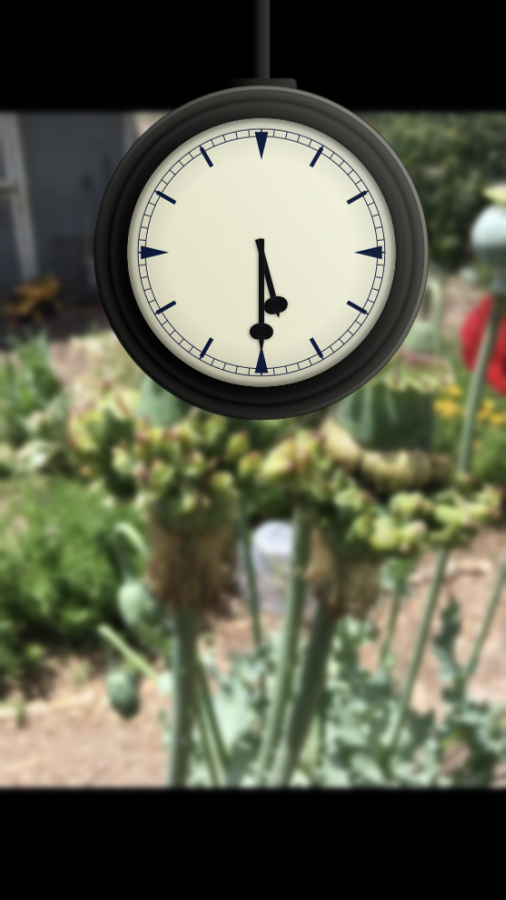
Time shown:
5,30
